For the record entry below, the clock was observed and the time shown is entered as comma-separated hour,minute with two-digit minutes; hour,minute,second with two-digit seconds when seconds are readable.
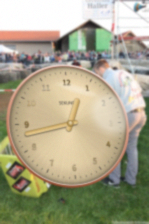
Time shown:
12,43
